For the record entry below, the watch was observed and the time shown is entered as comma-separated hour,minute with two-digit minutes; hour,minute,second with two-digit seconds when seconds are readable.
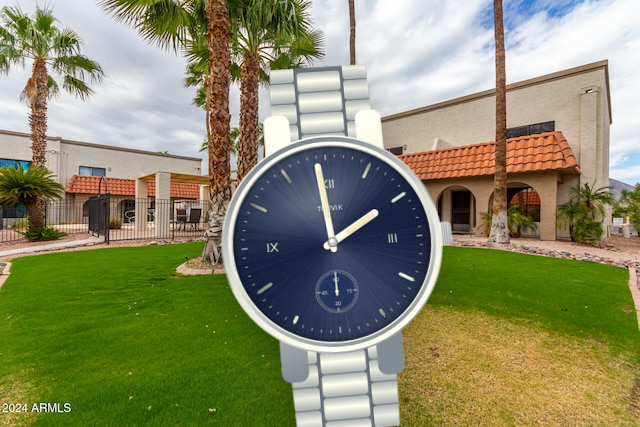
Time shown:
1,59
